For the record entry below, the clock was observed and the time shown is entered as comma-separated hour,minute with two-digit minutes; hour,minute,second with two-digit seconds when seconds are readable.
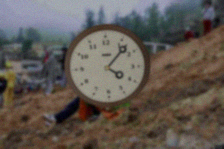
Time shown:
4,07
